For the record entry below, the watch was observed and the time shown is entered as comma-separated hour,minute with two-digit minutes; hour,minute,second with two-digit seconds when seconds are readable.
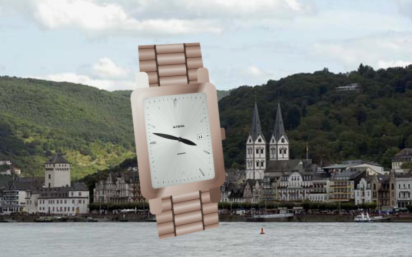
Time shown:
3,48
